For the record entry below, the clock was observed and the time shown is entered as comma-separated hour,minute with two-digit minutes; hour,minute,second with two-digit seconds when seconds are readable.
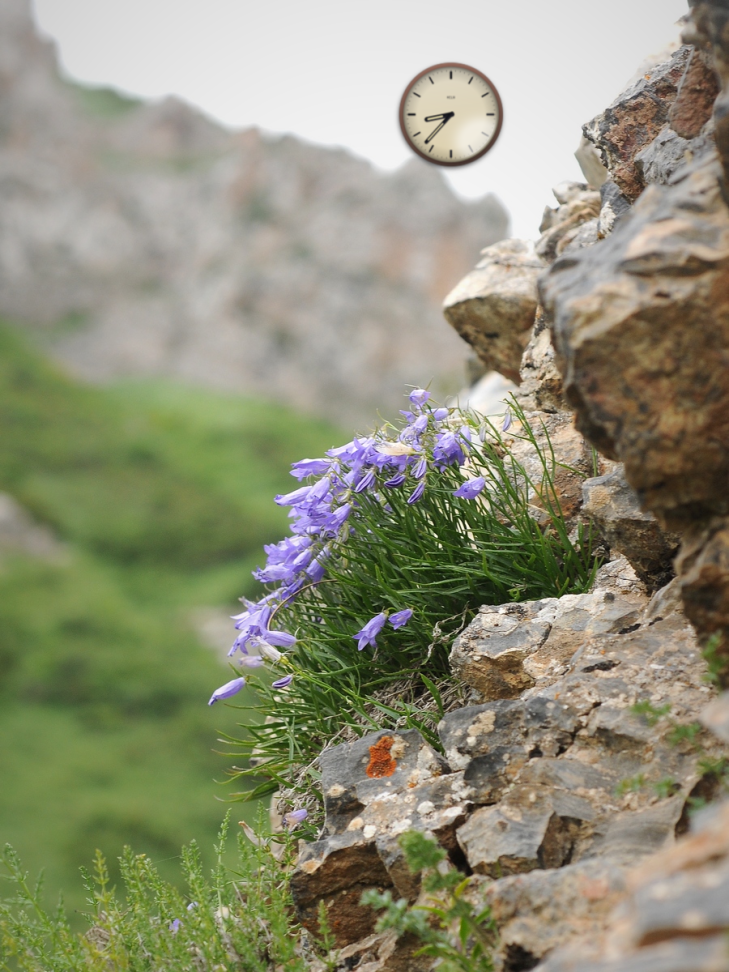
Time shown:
8,37
